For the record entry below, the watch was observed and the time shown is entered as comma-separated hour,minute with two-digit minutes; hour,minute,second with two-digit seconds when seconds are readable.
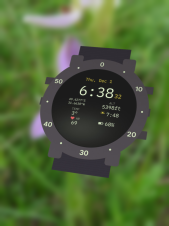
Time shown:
6,38
